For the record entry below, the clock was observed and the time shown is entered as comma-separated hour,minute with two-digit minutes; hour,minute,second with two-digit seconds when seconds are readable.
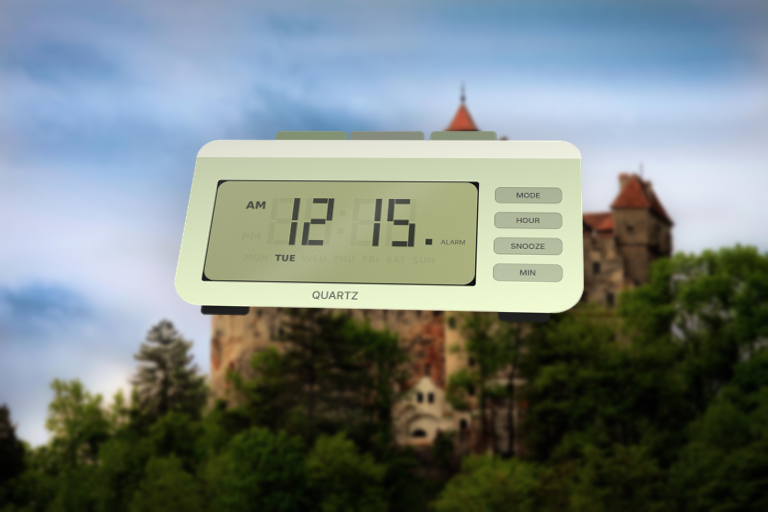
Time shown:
12,15
